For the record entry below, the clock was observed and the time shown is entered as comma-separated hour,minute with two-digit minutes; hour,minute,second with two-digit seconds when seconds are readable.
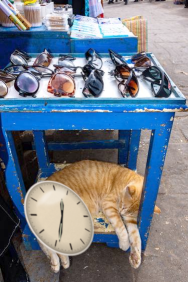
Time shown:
12,34
